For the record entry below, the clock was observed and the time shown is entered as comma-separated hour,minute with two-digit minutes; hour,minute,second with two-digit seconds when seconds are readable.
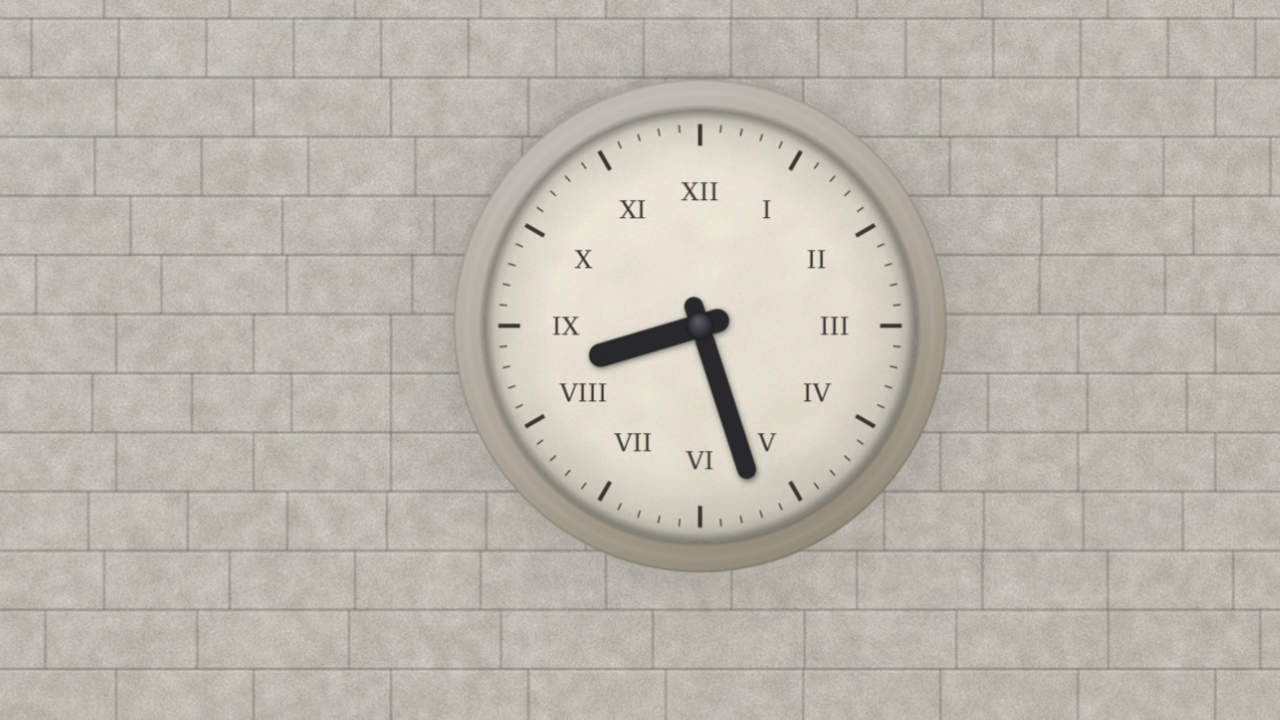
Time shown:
8,27
